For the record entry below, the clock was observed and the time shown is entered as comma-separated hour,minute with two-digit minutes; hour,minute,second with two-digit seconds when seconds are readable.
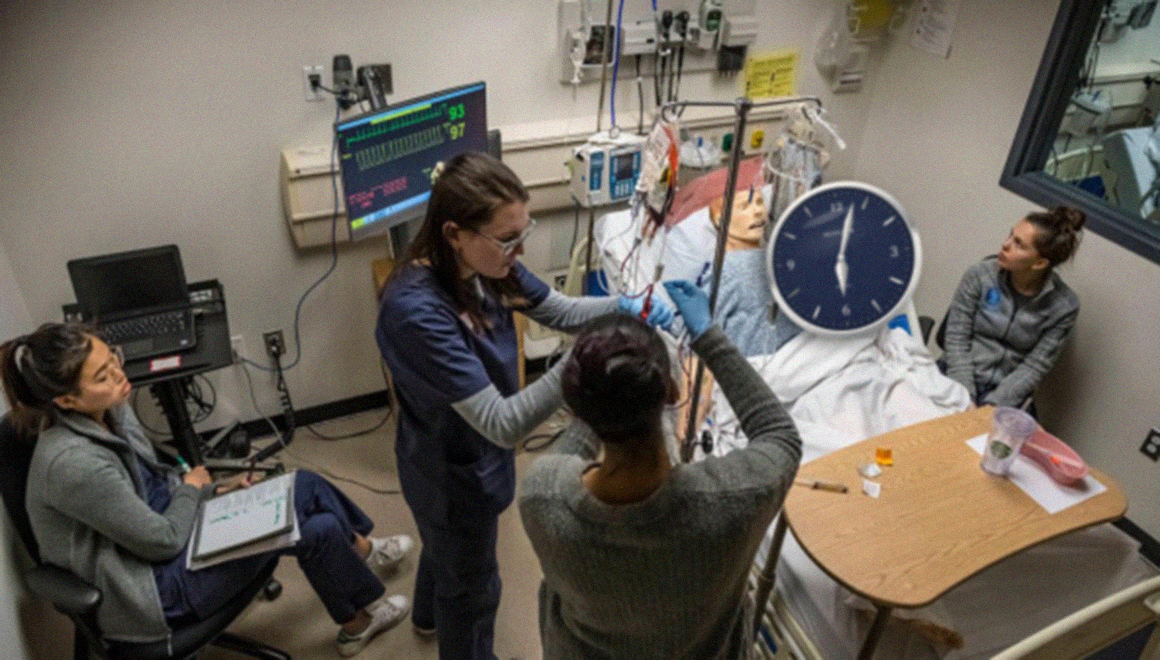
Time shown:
6,03
